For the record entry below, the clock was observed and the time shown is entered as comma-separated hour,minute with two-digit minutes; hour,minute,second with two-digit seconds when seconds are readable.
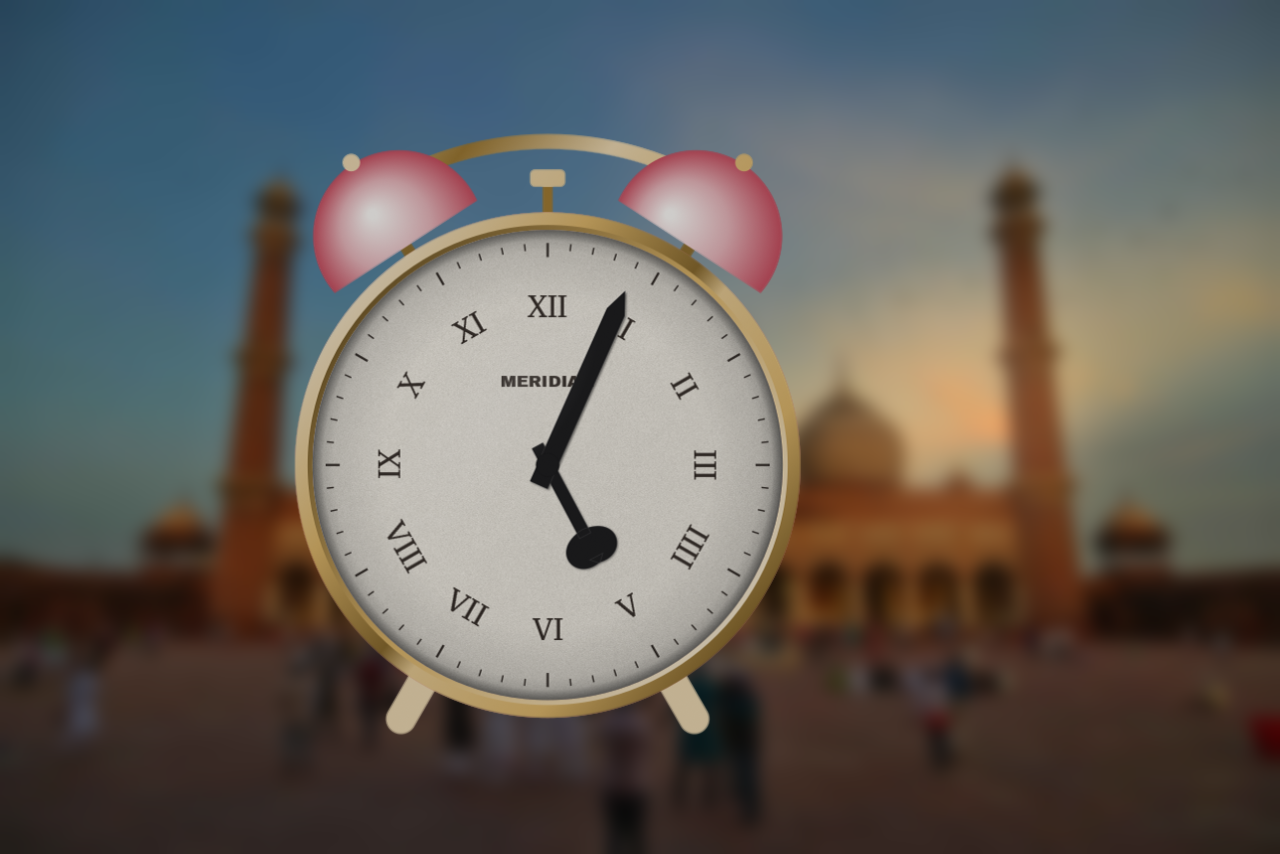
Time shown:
5,04
